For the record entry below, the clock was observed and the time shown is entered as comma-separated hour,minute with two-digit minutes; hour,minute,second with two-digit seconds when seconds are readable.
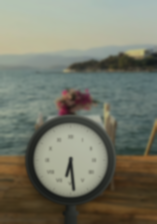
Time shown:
6,29
